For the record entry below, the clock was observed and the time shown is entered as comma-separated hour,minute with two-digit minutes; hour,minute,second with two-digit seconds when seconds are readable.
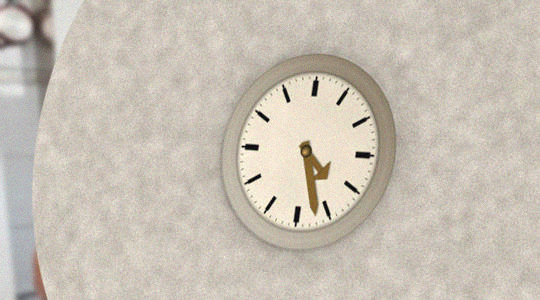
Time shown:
4,27
